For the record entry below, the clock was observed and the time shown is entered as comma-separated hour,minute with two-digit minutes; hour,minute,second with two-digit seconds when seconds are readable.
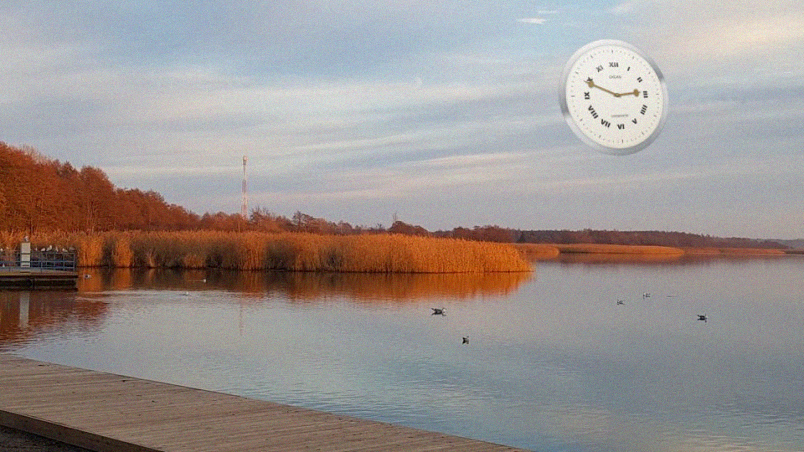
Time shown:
2,49
